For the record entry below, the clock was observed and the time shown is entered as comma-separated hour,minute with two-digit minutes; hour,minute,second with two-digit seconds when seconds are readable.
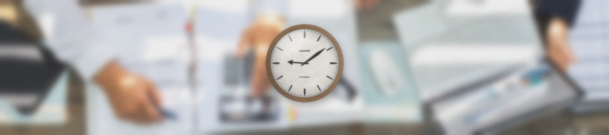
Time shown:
9,09
